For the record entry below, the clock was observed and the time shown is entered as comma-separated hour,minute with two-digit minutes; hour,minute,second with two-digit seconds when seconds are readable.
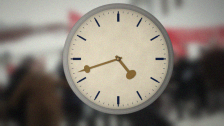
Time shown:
4,42
